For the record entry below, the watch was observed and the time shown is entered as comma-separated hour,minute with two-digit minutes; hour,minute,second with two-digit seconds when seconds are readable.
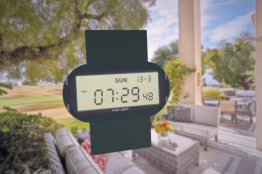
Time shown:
7,29,48
